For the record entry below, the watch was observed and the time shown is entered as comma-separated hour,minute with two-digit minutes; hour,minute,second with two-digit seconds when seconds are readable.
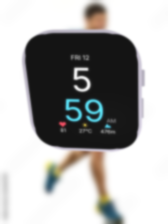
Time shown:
5,59
